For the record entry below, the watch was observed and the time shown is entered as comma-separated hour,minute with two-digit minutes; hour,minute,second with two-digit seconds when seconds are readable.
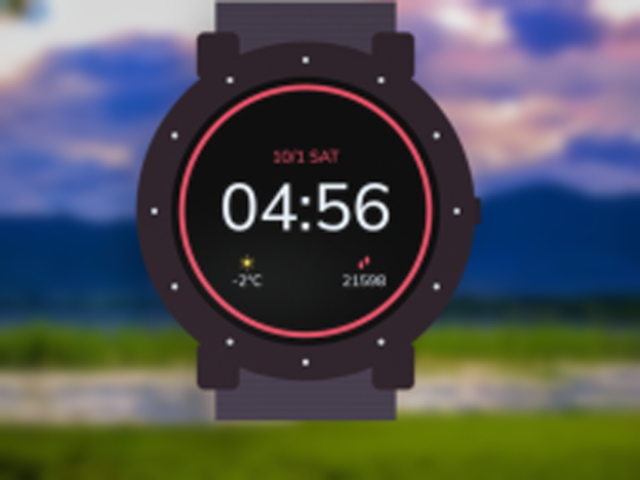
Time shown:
4,56
